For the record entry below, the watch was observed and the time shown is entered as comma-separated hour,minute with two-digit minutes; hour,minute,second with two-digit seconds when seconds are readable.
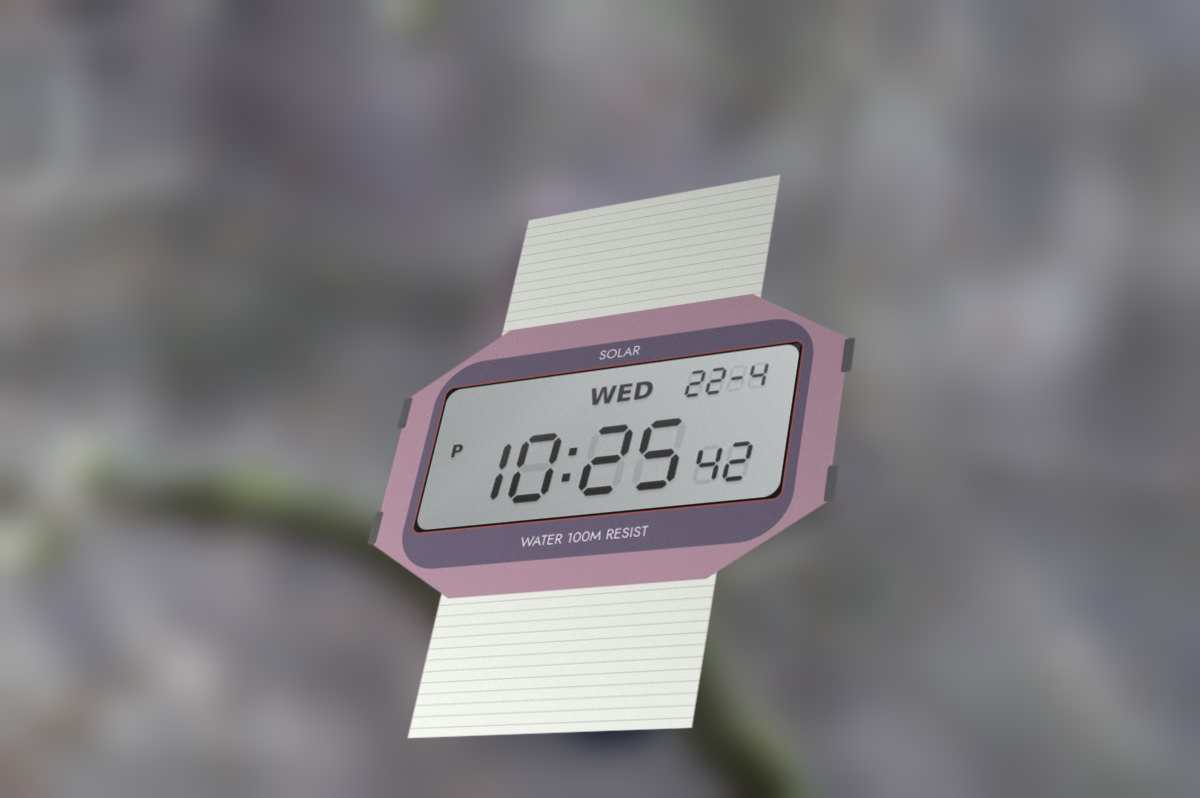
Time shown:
10,25,42
